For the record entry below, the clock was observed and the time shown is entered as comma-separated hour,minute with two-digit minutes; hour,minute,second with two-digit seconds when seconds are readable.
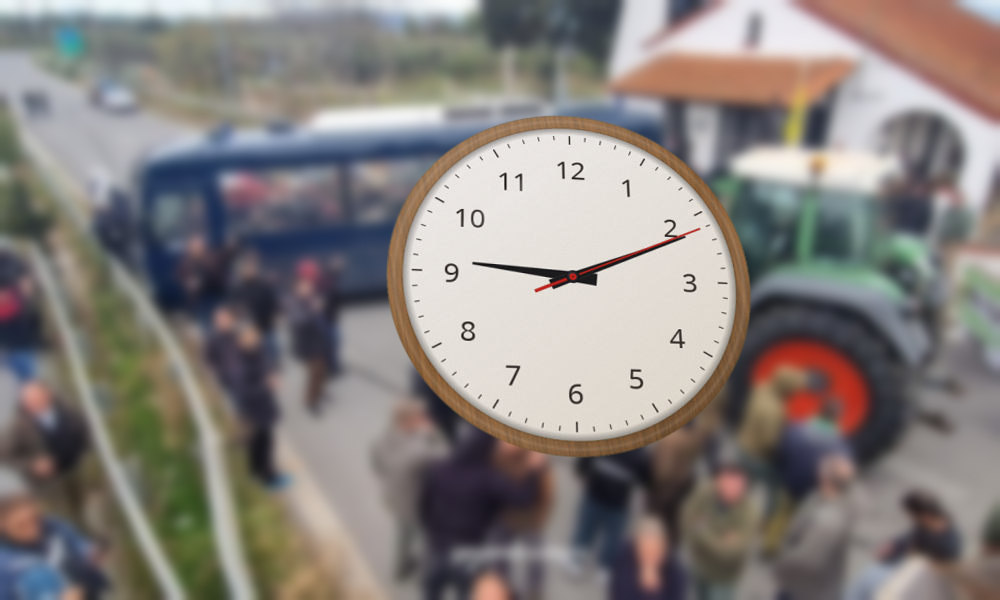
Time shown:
9,11,11
